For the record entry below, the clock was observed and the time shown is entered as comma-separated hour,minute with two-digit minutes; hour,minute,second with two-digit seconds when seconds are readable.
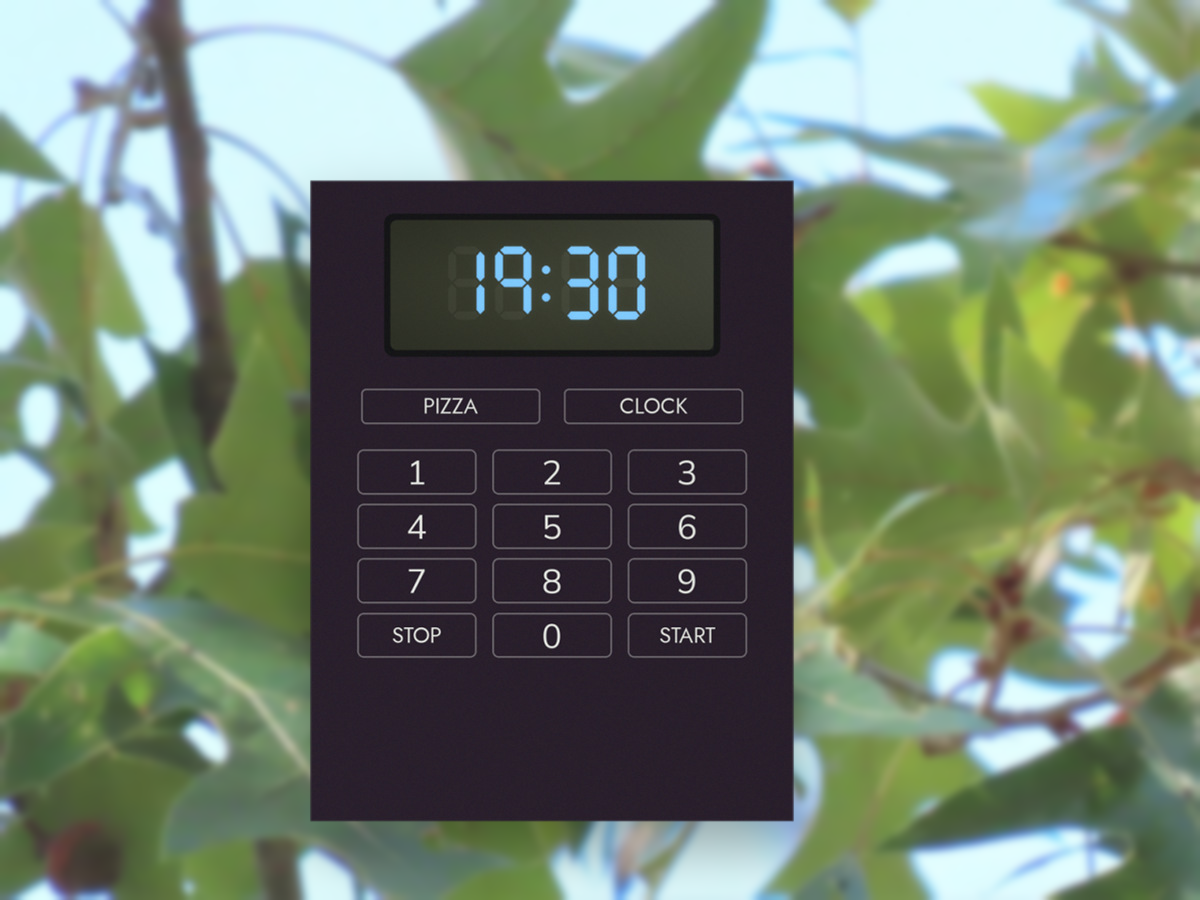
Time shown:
19,30
